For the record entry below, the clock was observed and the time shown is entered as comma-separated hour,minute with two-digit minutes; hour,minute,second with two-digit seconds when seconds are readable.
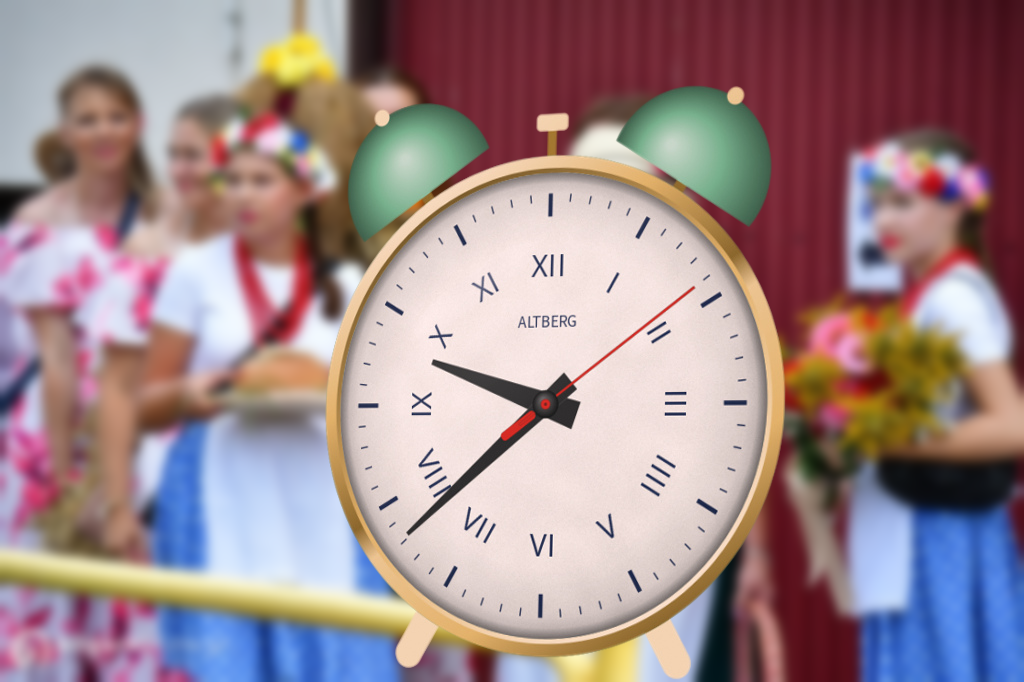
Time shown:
9,38,09
